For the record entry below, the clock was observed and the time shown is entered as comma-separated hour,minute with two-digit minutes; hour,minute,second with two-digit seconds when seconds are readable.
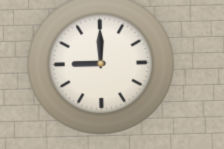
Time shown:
9,00
